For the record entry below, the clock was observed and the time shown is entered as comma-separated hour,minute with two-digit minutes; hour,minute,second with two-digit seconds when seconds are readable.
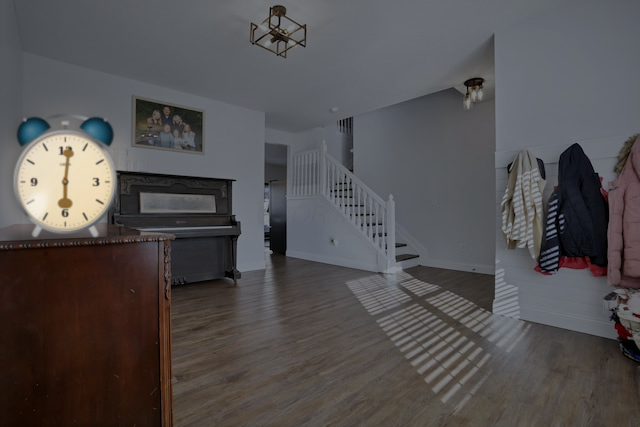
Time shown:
6,01
